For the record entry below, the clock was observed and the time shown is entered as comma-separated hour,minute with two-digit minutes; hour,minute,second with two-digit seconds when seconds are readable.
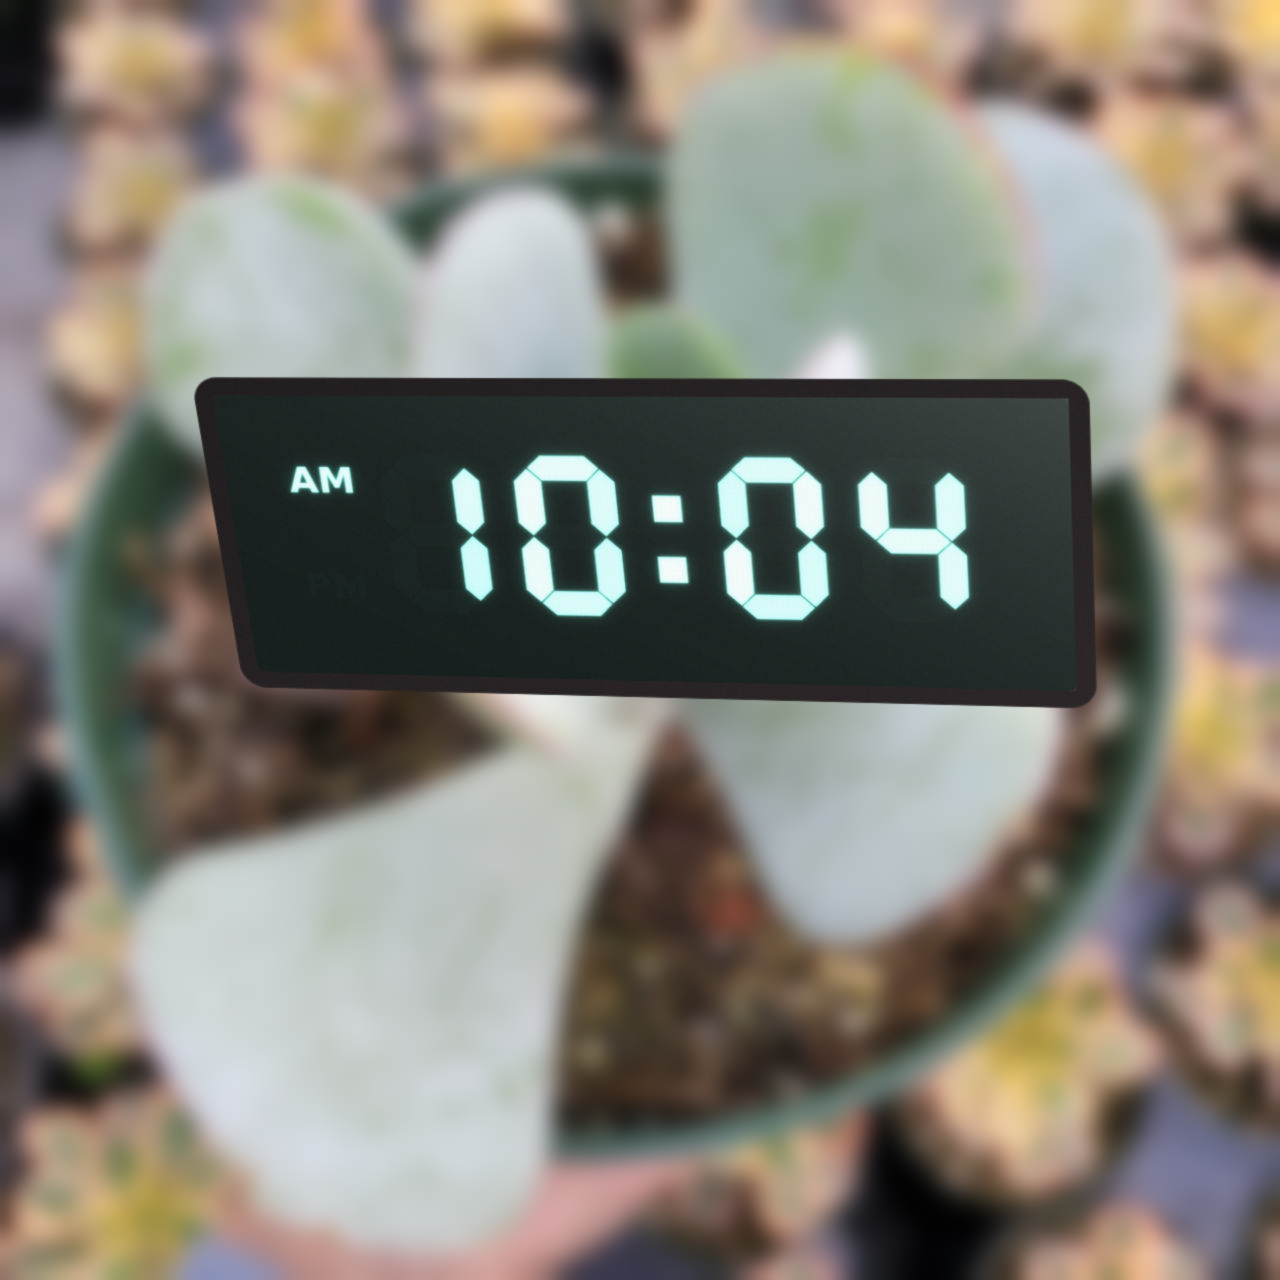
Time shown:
10,04
